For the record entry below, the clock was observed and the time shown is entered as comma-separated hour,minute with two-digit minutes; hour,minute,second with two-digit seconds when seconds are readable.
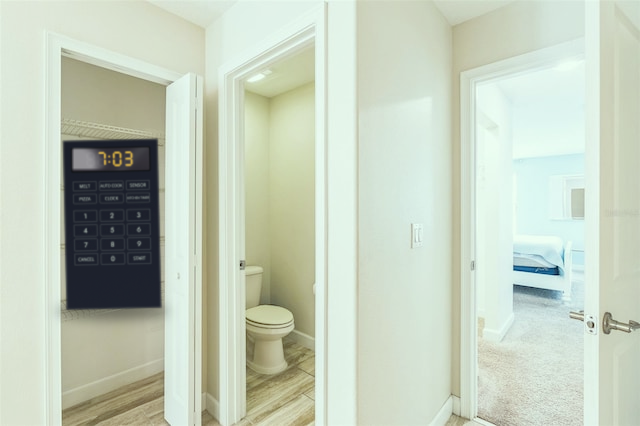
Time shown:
7,03
